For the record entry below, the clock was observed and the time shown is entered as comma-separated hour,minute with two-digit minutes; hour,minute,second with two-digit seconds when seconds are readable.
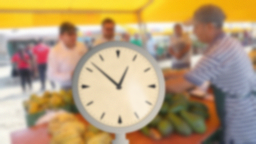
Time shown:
12,52
